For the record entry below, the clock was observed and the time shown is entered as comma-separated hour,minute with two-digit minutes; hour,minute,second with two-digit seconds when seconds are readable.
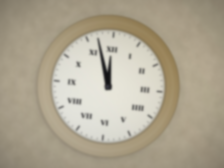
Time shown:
11,57
